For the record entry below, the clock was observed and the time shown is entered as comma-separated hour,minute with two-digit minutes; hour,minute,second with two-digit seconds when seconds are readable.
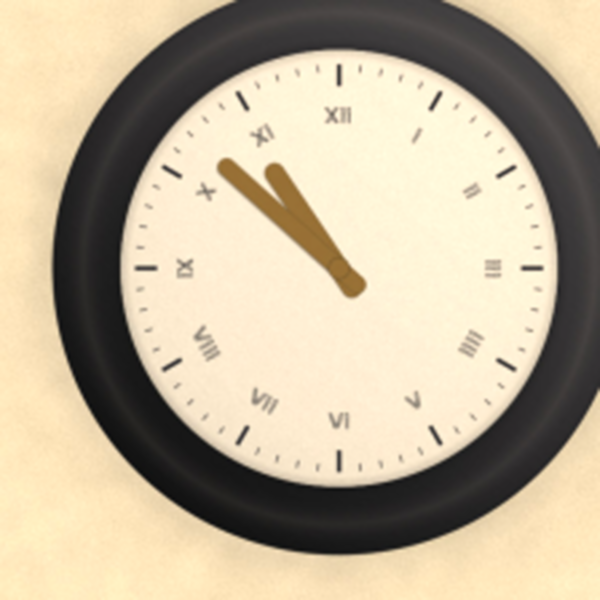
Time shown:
10,52
